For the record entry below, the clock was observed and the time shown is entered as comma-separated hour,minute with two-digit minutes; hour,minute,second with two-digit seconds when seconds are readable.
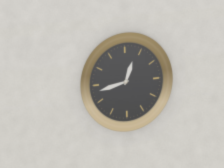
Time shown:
12,43
